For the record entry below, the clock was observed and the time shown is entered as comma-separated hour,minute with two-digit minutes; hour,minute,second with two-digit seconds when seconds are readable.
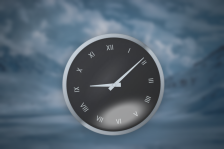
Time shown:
9,09
